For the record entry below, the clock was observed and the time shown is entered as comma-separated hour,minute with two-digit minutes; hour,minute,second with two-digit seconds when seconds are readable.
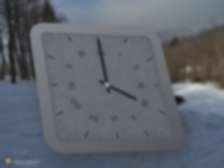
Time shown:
4,00
